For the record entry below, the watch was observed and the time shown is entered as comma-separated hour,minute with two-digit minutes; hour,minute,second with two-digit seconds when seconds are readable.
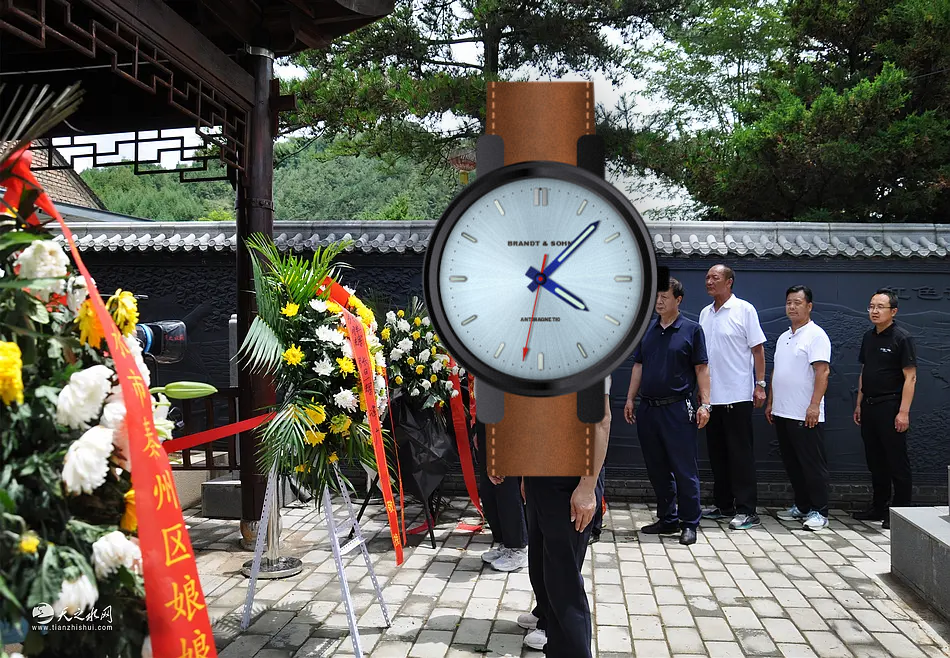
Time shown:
4,07,32
